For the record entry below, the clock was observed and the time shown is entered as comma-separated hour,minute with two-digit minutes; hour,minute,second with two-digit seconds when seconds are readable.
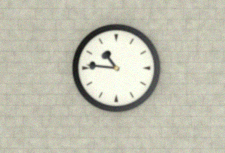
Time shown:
10,46
